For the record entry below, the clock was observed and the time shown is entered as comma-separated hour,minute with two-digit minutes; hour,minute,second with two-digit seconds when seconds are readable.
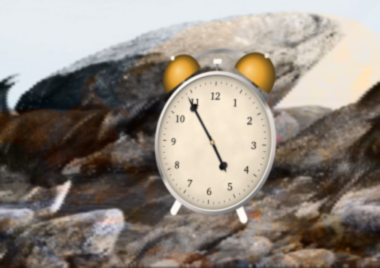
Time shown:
4,54
